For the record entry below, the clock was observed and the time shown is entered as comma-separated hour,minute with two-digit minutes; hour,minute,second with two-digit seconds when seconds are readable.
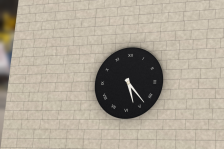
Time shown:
5,23
